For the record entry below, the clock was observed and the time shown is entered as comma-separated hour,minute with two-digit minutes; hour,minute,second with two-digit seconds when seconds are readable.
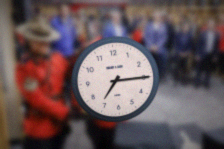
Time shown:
7,15
